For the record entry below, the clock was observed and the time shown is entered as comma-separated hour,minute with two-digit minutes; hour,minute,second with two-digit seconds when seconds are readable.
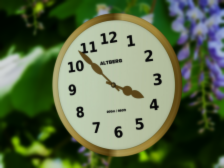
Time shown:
3,53
